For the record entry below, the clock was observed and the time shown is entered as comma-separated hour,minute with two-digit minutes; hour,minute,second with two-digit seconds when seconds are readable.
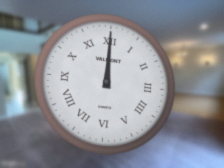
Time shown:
12,00
